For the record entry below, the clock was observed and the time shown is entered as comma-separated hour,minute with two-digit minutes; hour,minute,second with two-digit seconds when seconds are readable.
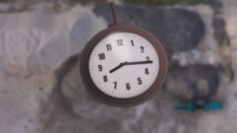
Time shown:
8,16
